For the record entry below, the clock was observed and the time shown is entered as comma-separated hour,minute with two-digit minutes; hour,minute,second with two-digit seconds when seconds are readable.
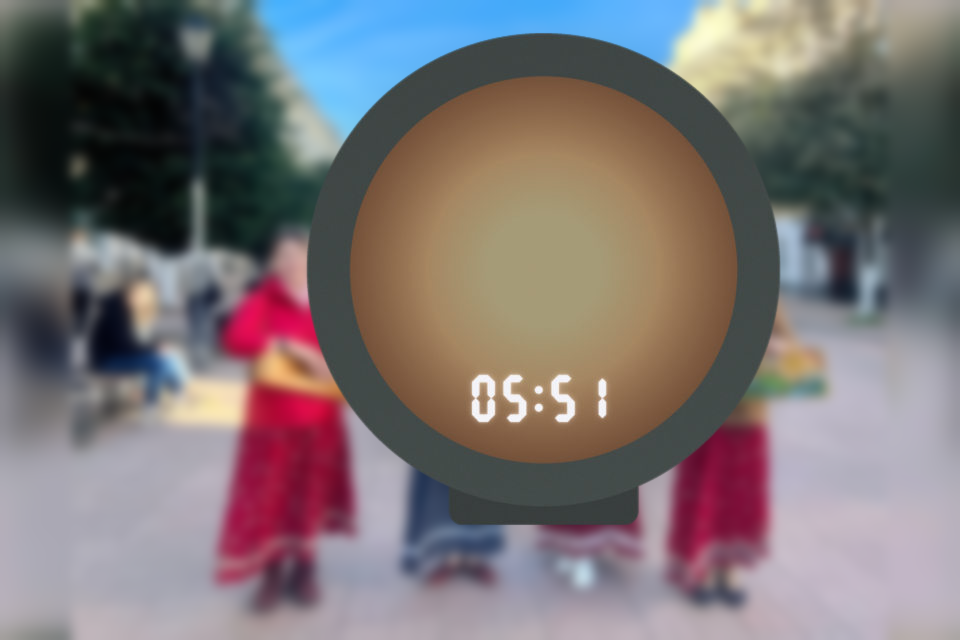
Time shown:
5,51
